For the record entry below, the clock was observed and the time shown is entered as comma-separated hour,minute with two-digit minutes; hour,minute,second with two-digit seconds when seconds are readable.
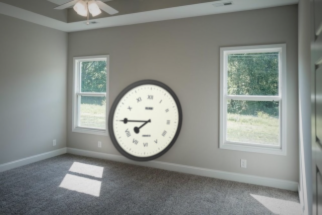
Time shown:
7,45
